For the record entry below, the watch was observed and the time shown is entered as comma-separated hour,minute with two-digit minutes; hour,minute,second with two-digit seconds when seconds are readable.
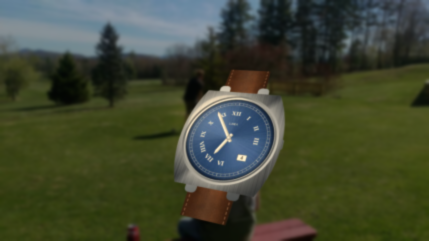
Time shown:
6,54
